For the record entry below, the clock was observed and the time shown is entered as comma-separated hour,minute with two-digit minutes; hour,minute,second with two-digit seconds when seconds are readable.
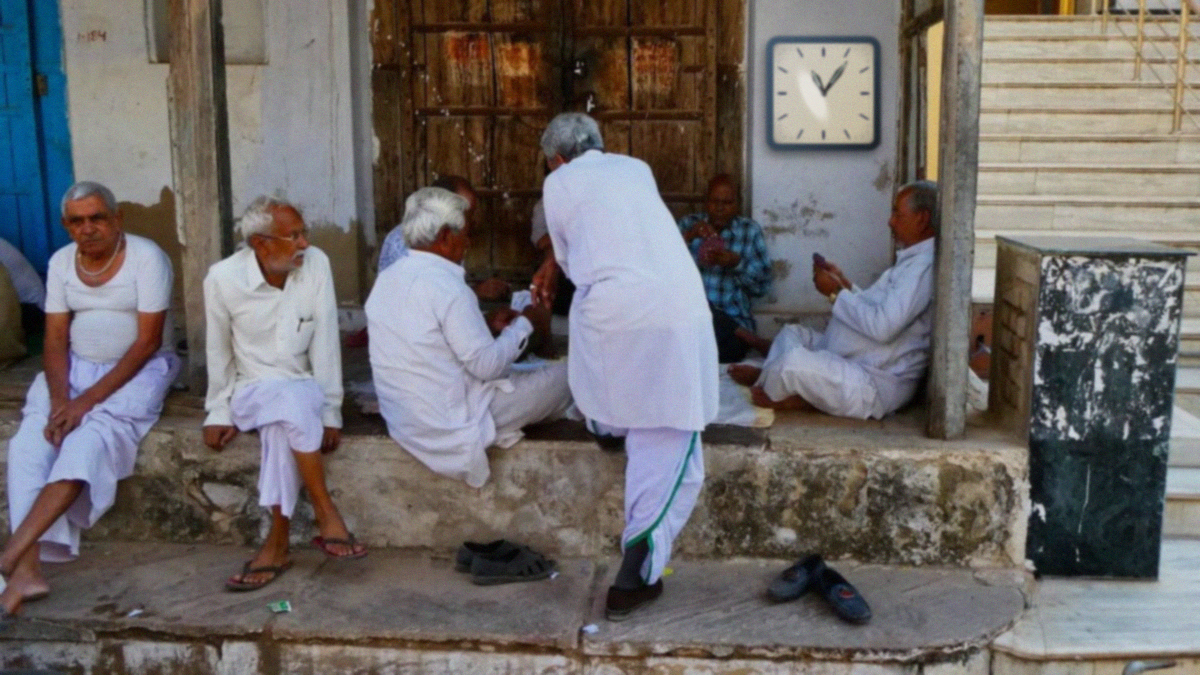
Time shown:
11,06
